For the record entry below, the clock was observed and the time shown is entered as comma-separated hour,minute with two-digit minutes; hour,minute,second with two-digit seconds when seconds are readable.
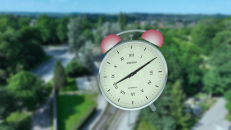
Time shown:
8,10
